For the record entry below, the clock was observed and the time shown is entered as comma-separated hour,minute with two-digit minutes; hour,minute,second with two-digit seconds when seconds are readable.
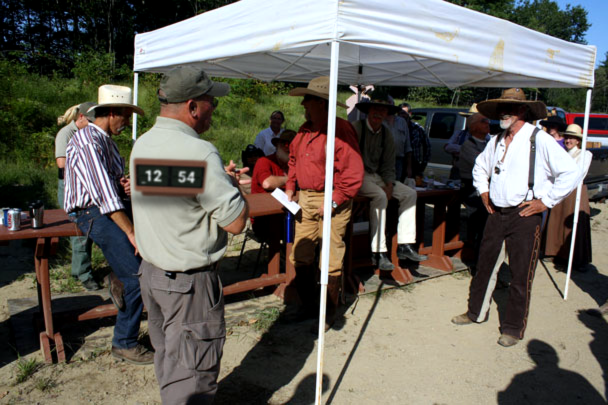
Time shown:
12,54
